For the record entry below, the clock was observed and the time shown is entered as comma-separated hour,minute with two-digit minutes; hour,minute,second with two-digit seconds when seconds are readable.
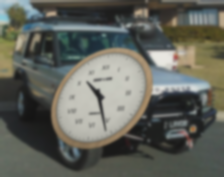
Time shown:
10,26
